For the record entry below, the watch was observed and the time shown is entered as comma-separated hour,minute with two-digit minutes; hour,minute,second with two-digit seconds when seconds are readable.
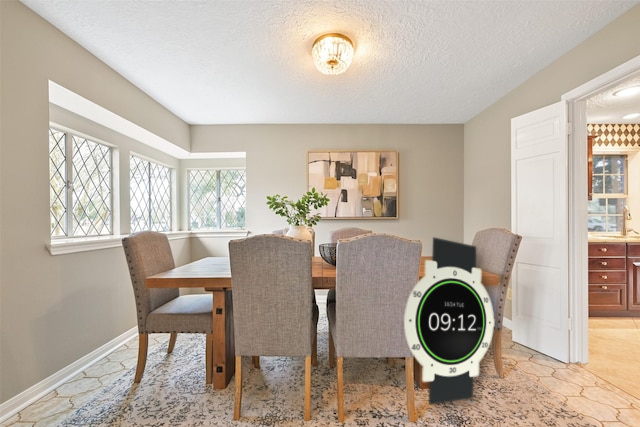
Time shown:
9,12
